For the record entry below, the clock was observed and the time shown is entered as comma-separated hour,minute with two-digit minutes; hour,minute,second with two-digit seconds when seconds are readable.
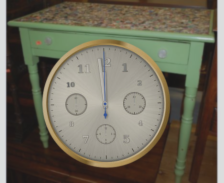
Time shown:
11,59
